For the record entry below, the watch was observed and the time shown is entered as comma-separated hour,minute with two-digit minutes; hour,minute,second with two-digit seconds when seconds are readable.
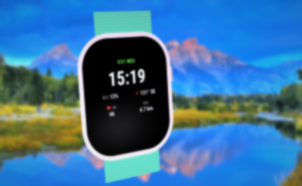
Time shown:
15,19
